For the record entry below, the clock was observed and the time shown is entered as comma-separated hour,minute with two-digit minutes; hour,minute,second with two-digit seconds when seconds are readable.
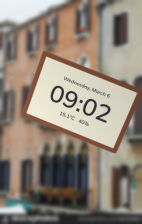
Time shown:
9,02
